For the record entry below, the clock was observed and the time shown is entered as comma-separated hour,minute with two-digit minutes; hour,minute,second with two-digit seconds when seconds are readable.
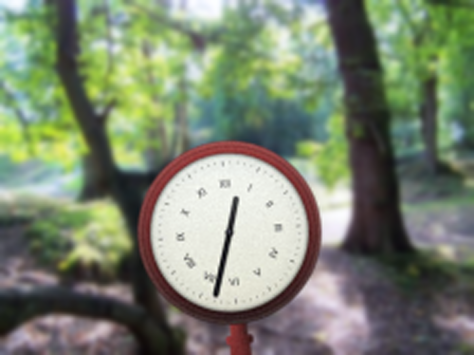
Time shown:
12,33
